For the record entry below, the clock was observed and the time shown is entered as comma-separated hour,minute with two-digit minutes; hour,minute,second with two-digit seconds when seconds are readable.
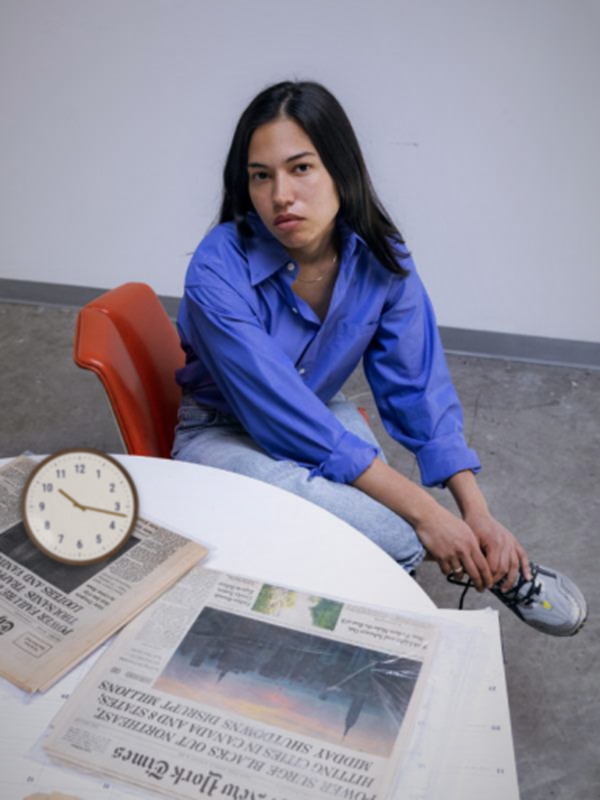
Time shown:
10,17
